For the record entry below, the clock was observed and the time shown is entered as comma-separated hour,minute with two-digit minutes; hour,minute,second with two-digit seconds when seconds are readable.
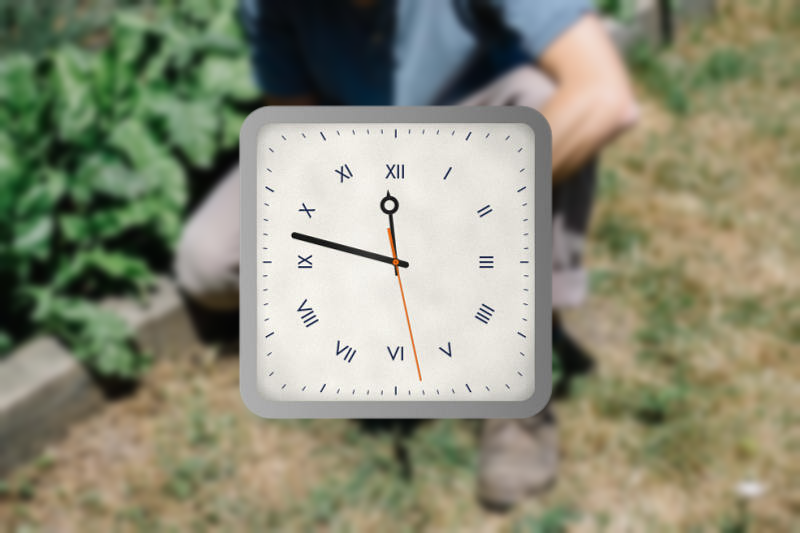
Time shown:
11,47,28
